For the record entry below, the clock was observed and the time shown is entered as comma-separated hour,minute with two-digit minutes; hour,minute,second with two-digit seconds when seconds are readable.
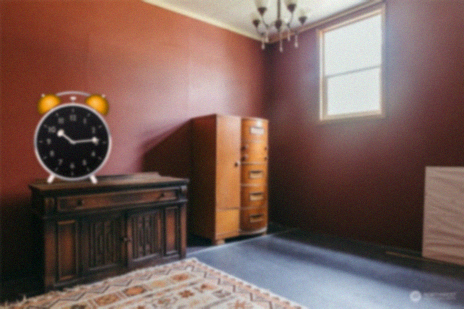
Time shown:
10,14
